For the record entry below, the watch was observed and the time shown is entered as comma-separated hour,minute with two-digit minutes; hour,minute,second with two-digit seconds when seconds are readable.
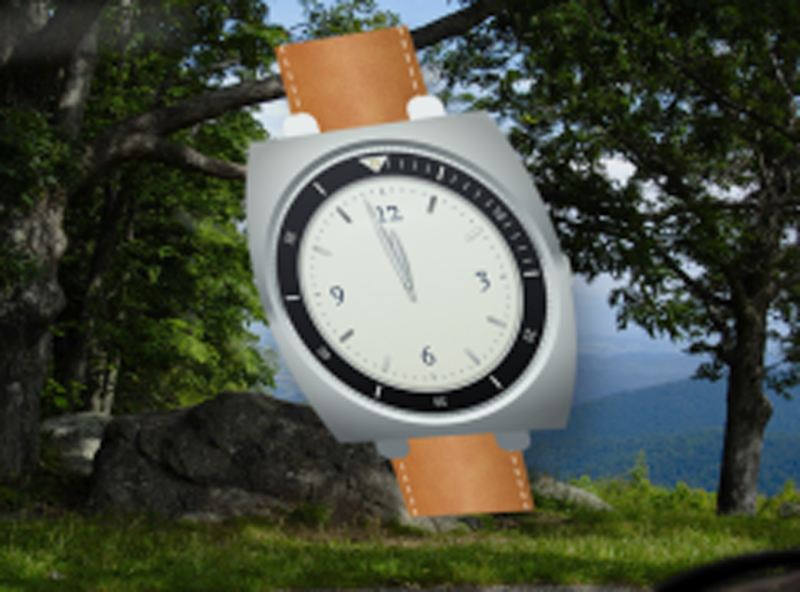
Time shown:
11,58
